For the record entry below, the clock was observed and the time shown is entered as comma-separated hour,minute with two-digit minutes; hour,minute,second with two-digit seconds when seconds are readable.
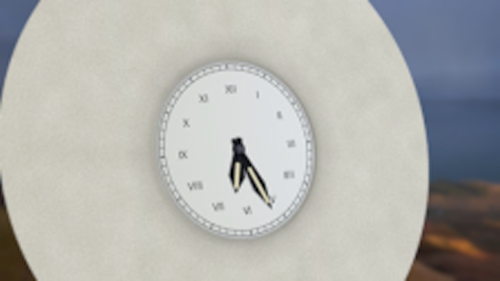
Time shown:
6,26
